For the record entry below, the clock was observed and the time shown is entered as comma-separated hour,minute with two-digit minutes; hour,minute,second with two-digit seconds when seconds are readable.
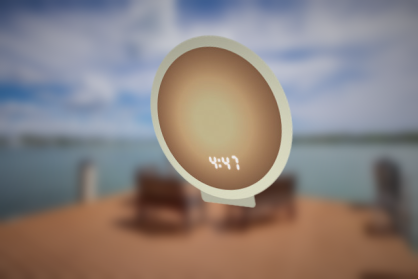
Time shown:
4,47
